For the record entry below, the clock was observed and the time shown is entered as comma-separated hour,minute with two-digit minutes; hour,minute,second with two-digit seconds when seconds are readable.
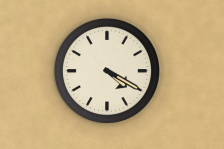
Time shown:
4,20
